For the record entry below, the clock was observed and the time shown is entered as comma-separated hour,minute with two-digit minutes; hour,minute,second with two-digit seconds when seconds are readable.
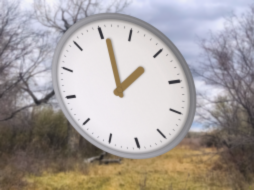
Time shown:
2,01
